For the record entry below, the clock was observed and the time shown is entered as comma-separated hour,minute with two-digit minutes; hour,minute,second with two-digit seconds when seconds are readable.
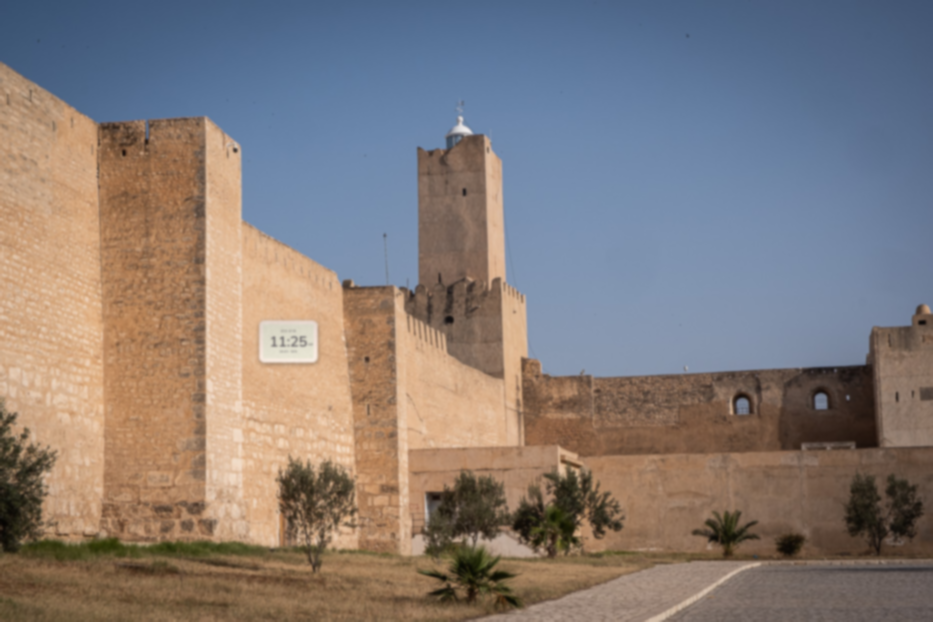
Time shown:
11,25
